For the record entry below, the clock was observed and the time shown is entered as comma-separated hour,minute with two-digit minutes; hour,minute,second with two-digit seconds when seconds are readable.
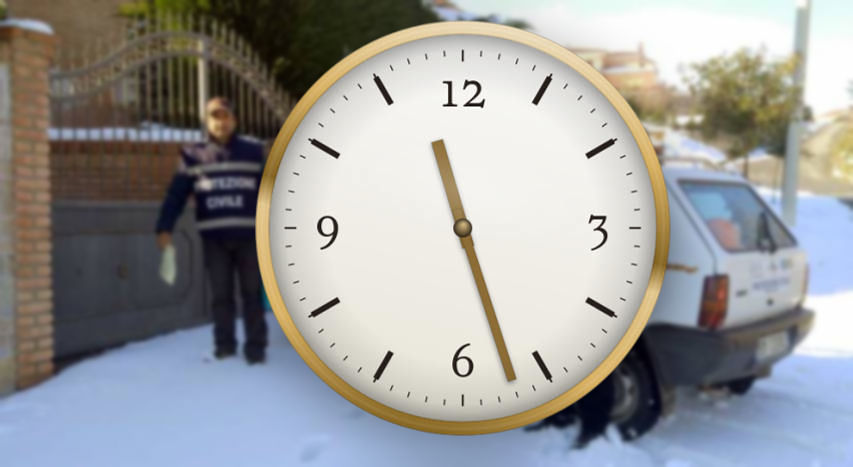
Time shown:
11,27
